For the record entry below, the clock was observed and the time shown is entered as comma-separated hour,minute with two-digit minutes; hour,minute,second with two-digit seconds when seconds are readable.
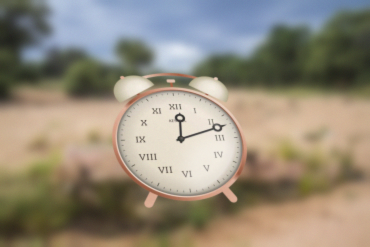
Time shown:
12,12
